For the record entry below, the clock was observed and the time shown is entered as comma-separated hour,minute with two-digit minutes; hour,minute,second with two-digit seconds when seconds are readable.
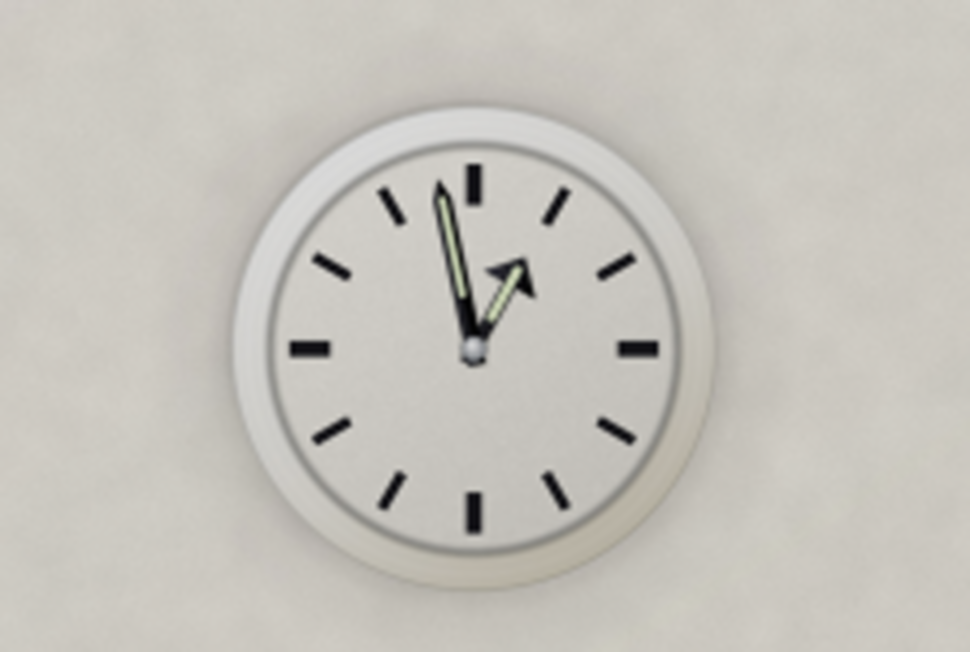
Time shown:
12,58
